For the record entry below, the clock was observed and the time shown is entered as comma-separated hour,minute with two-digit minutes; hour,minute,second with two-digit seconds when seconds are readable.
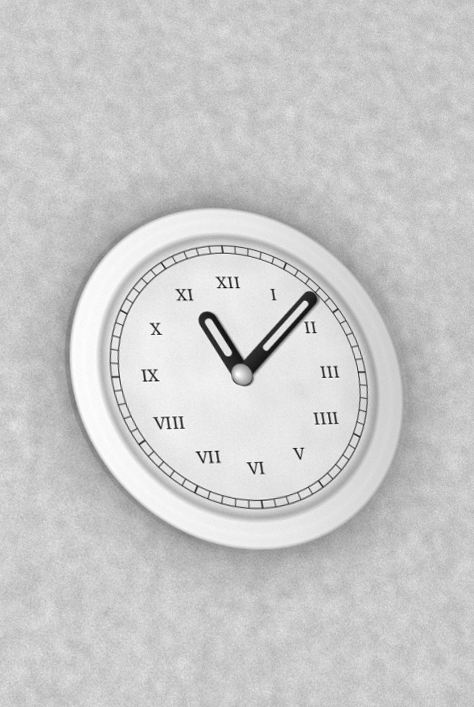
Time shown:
11,08
